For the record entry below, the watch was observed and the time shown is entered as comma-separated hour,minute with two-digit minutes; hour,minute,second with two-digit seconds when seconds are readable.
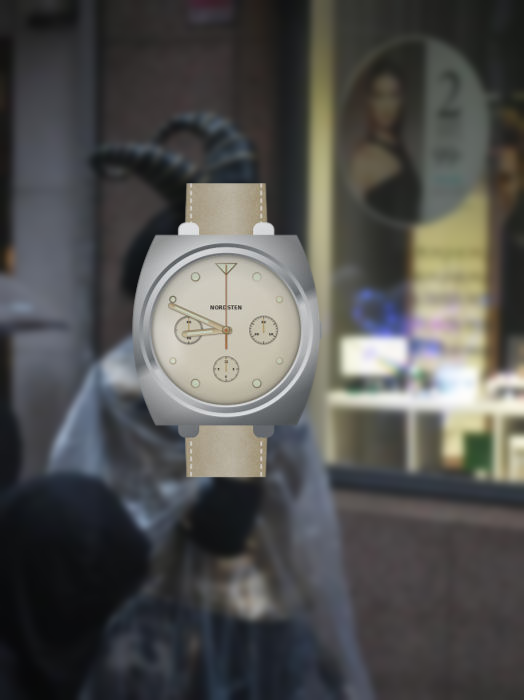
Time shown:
8,49
